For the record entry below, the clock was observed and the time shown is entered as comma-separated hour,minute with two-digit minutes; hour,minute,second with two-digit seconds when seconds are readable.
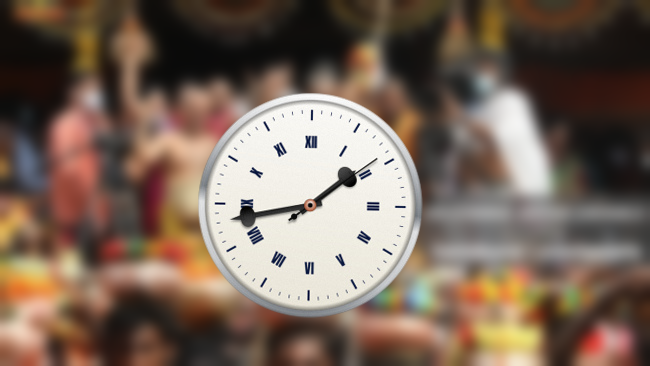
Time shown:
1,43,09
